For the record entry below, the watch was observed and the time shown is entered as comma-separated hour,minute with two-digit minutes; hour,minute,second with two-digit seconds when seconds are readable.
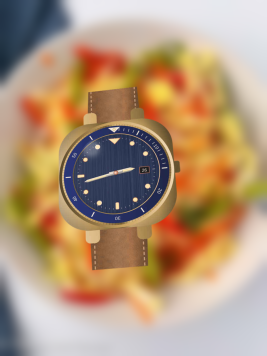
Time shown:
2,43
